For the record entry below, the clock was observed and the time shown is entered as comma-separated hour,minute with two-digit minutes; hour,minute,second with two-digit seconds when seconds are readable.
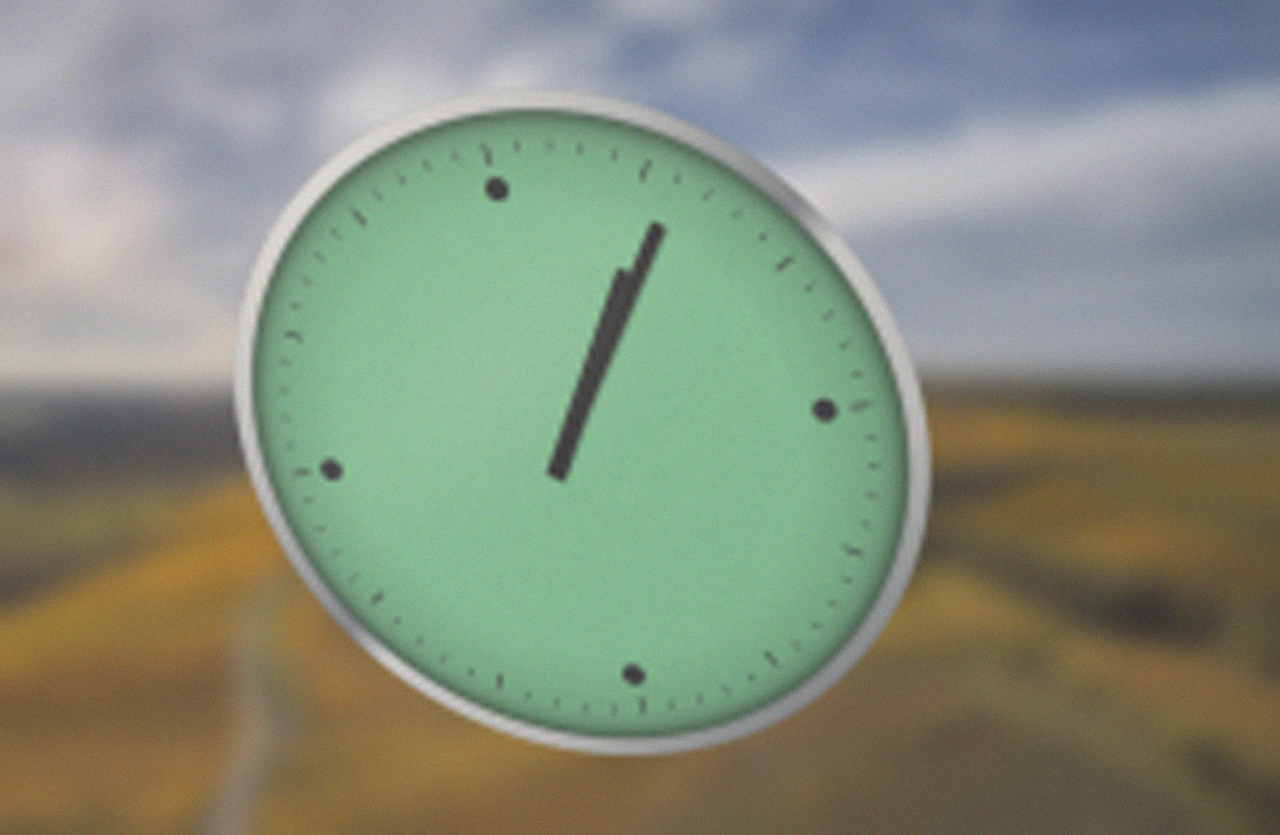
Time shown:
1,06
